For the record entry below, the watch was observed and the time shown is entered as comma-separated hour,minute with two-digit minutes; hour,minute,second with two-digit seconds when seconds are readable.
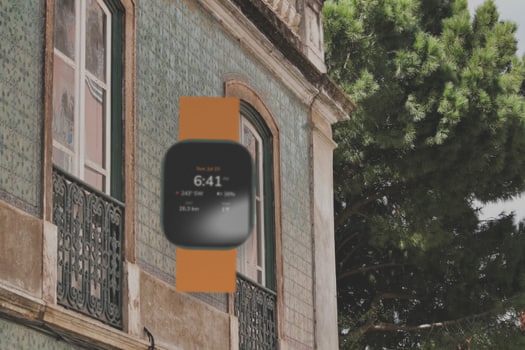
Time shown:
6,41
